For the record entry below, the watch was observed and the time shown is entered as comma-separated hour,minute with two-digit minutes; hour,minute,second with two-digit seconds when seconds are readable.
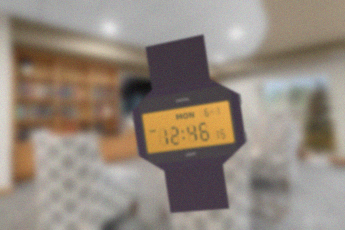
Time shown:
12,46
